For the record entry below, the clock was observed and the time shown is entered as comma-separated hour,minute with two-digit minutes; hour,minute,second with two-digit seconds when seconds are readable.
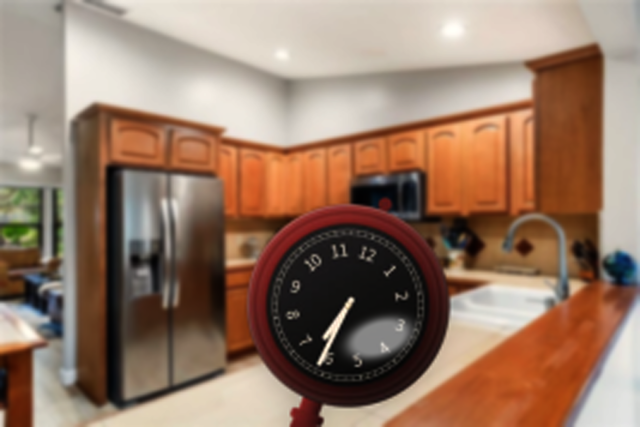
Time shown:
6,31
